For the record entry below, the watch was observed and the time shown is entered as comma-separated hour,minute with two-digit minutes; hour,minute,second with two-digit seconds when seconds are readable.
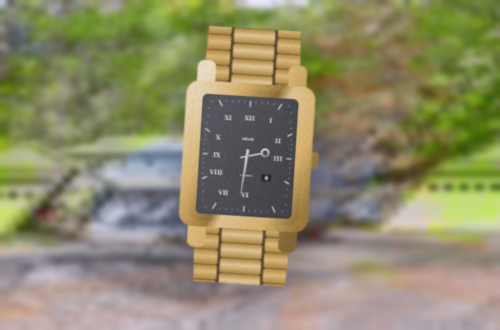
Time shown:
2,31
